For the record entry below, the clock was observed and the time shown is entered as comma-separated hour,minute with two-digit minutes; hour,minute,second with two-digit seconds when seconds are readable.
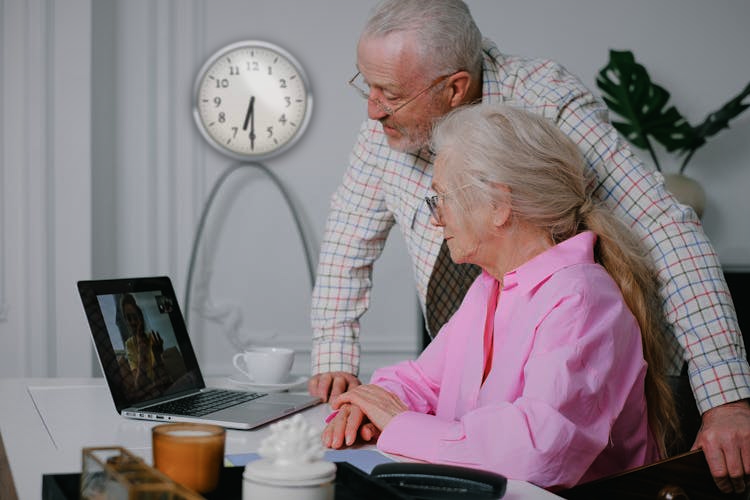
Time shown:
6,30
